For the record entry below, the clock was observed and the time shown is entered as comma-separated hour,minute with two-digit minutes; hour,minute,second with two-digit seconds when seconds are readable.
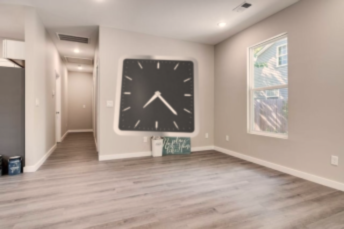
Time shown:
7,23
